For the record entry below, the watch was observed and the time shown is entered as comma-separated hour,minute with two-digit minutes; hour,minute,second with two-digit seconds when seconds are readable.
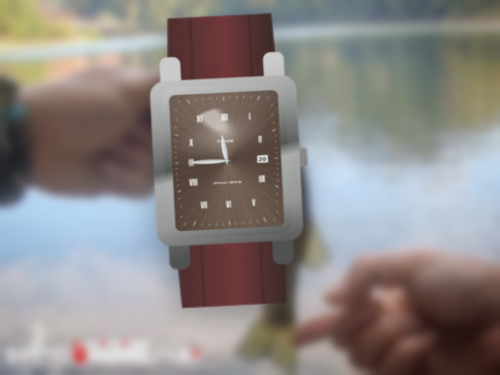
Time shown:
11,45
